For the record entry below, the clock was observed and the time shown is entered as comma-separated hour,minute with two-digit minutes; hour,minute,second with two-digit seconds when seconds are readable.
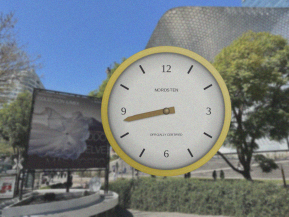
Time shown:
8,43
